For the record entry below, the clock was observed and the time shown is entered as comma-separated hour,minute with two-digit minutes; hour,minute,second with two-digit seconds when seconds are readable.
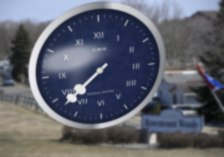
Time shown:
7,38
